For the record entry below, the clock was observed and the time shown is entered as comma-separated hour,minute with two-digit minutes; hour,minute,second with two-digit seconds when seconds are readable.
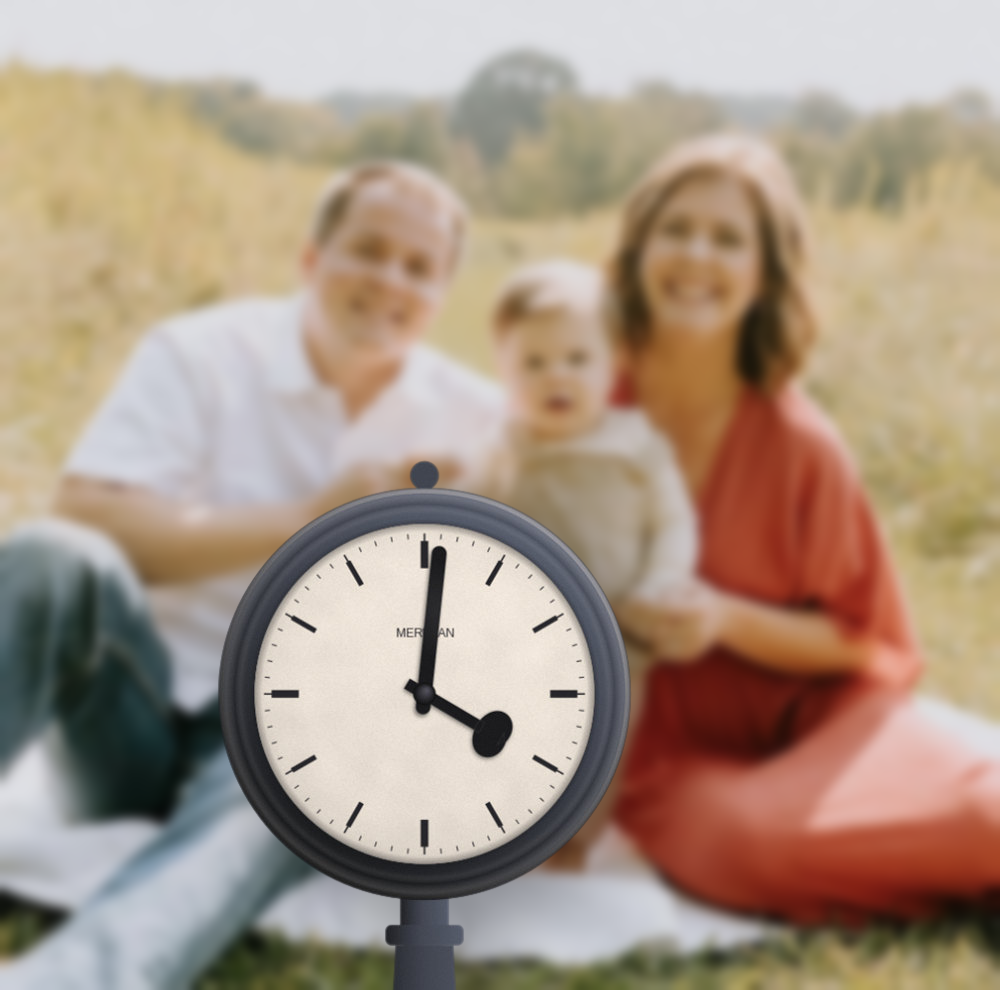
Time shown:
4,01
